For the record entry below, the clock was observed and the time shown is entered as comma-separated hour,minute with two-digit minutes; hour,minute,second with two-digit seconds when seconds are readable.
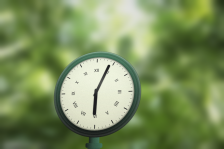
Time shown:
6,04
